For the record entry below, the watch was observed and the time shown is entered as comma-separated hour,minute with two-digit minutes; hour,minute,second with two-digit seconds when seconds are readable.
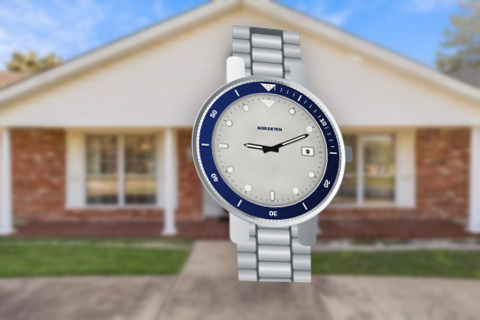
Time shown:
9,11
